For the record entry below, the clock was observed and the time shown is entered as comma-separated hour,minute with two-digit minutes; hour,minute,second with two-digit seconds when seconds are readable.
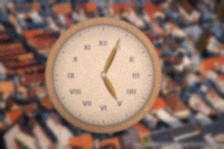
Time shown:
5,04
